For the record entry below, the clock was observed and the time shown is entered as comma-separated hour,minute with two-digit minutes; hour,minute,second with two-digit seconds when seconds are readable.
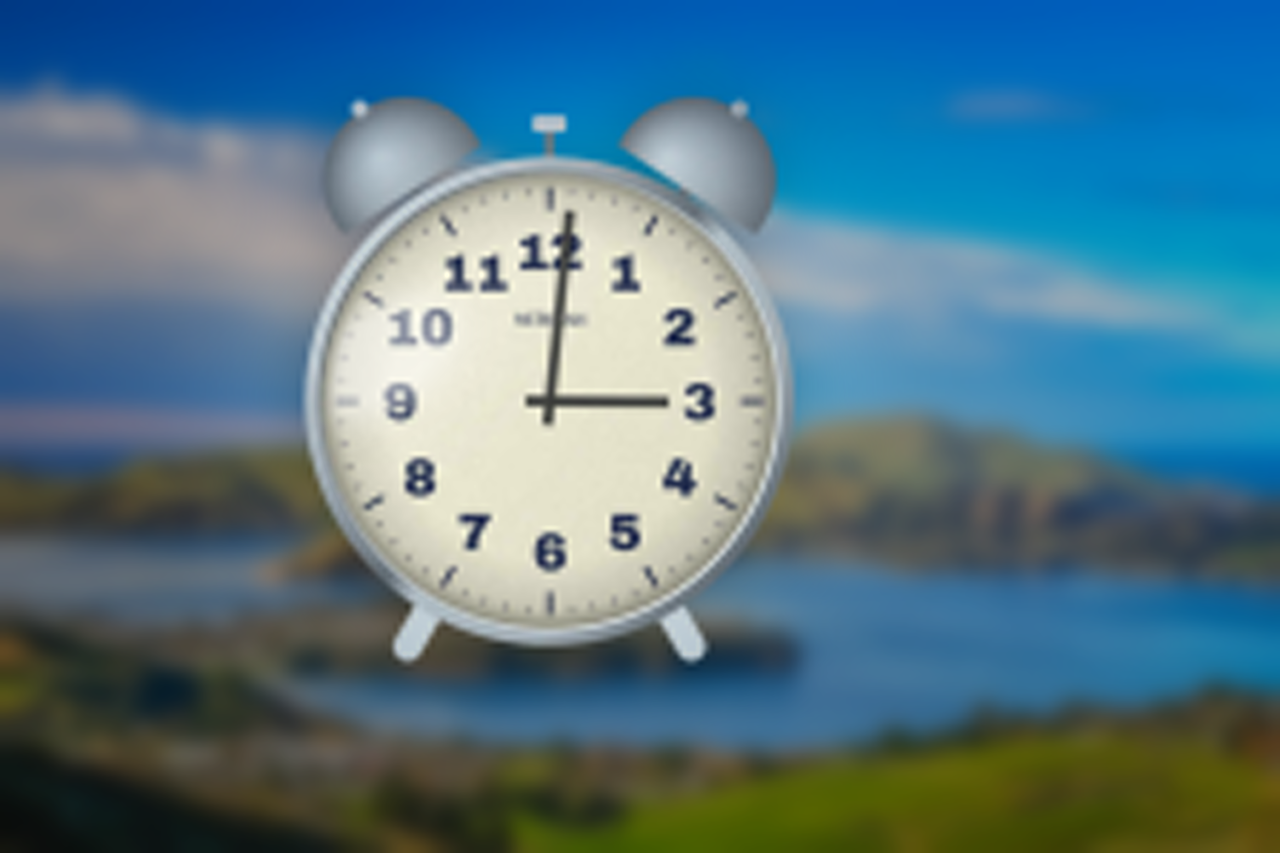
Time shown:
3,01
